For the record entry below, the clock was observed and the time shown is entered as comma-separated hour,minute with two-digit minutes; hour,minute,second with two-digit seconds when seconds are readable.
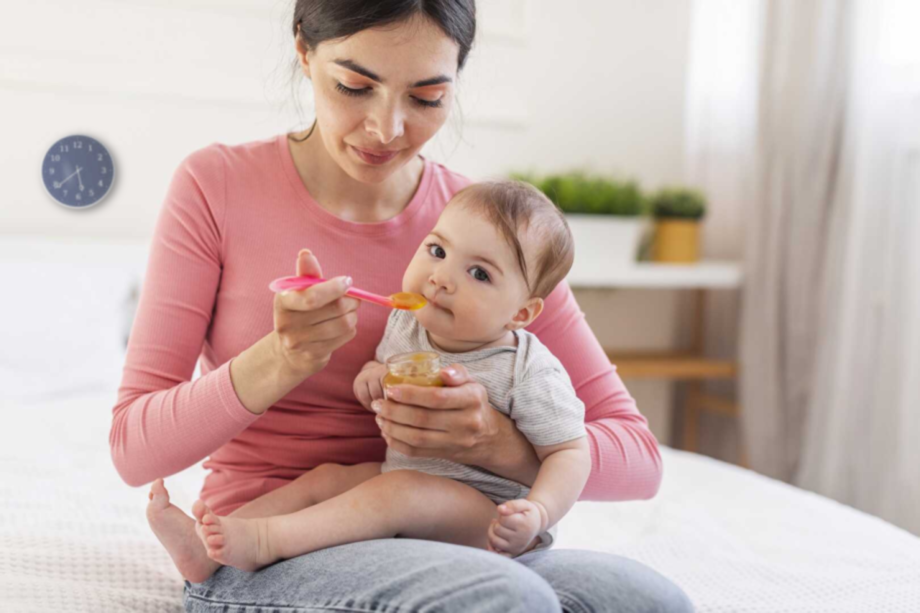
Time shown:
5,39
